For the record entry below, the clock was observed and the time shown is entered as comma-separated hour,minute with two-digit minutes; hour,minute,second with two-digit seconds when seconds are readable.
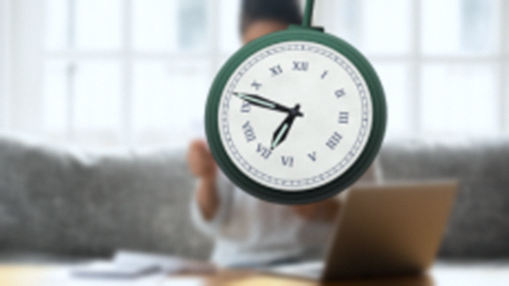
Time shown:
6,47
